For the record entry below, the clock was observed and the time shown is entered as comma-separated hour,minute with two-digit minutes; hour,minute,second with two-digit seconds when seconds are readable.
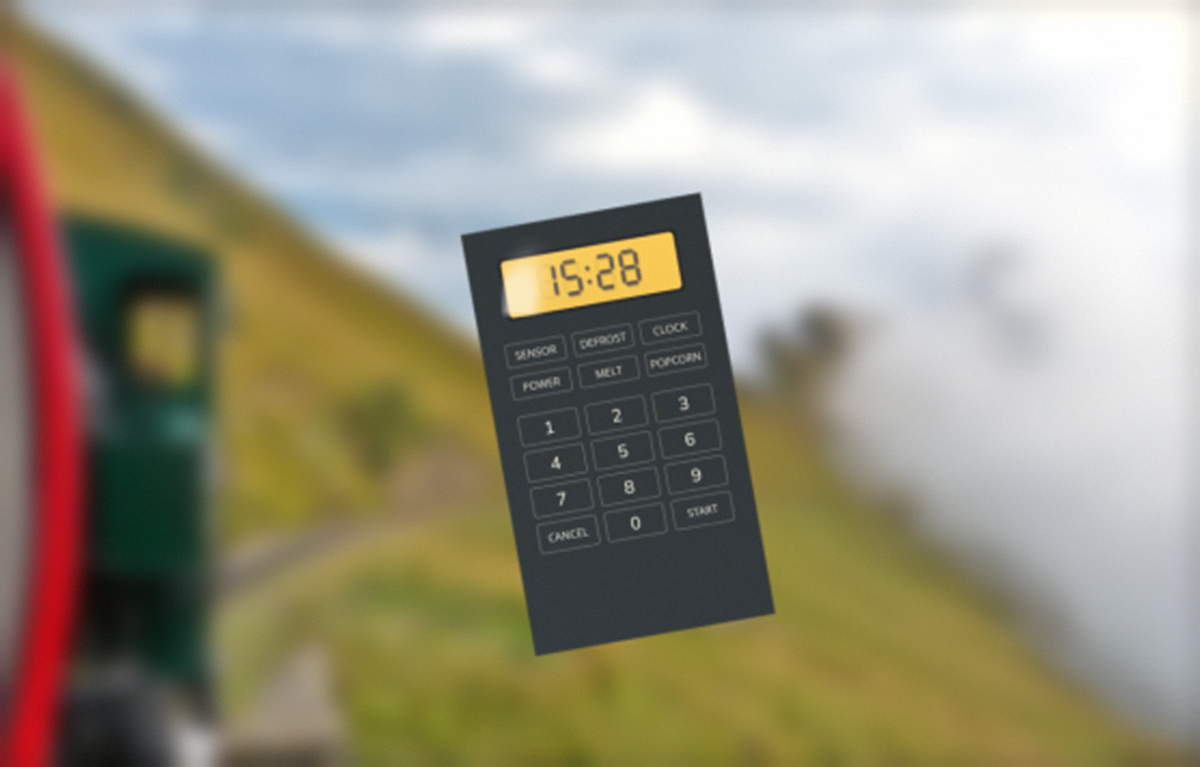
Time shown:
15,28
